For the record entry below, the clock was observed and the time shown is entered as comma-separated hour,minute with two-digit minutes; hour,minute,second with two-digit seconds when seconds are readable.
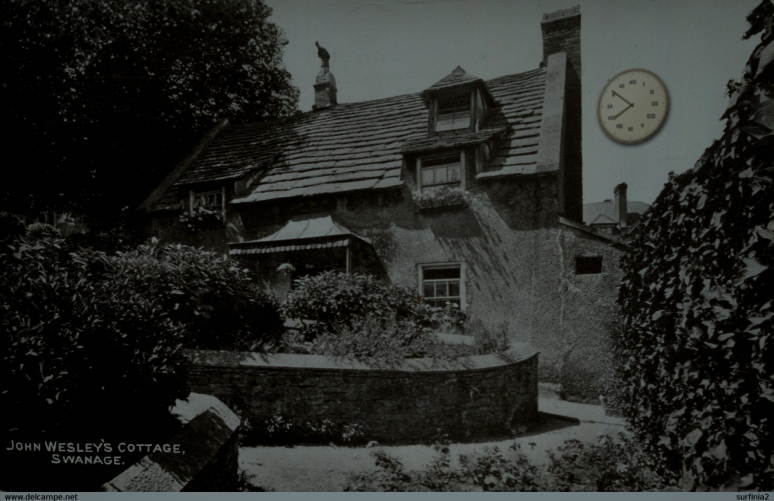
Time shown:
7,51
